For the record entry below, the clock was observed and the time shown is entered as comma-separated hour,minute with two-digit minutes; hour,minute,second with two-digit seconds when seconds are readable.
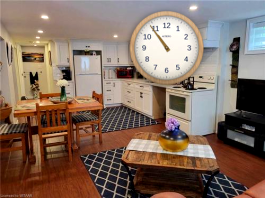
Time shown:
10,54
